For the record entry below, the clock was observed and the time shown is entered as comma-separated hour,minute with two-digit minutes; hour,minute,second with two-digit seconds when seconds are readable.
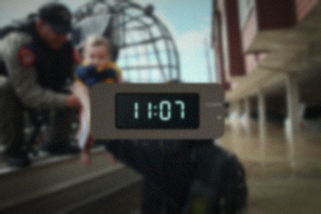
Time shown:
11,07
